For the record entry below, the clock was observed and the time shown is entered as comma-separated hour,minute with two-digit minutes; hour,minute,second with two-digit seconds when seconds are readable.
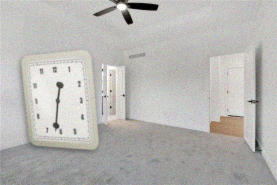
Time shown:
12,32
